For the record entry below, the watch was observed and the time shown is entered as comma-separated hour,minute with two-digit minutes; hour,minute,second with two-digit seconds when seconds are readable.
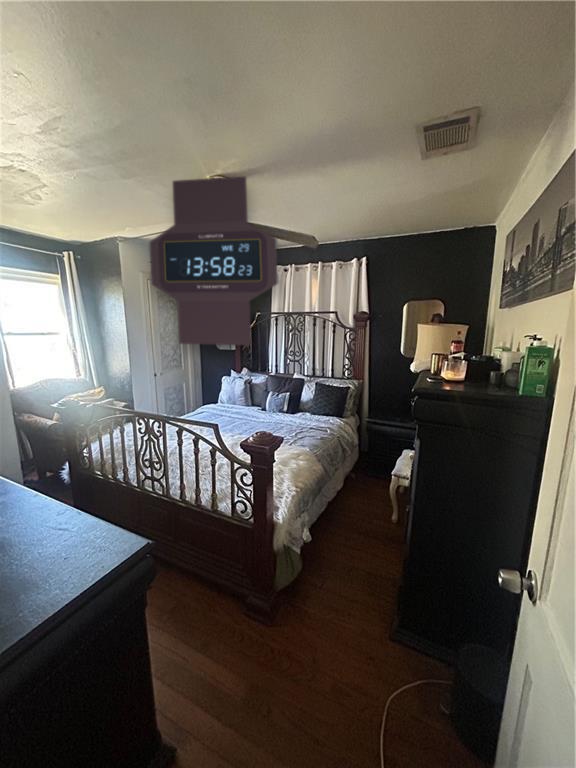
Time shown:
13,58
